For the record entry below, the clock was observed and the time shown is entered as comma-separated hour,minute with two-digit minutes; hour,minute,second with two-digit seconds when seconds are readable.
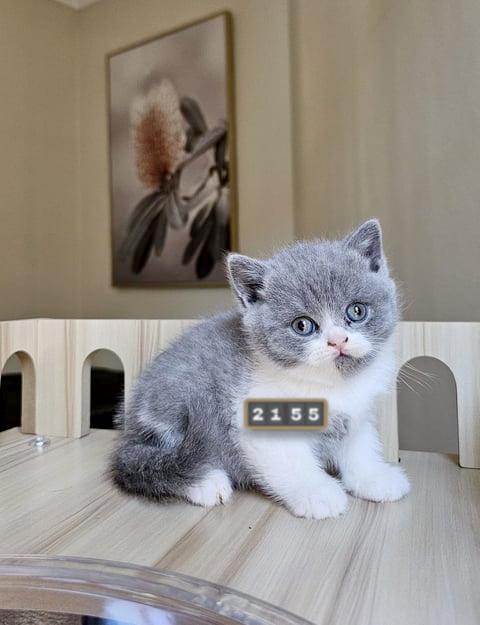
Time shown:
21,55
